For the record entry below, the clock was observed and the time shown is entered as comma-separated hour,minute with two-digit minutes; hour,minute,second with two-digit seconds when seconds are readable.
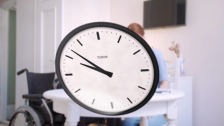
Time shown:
9,52
